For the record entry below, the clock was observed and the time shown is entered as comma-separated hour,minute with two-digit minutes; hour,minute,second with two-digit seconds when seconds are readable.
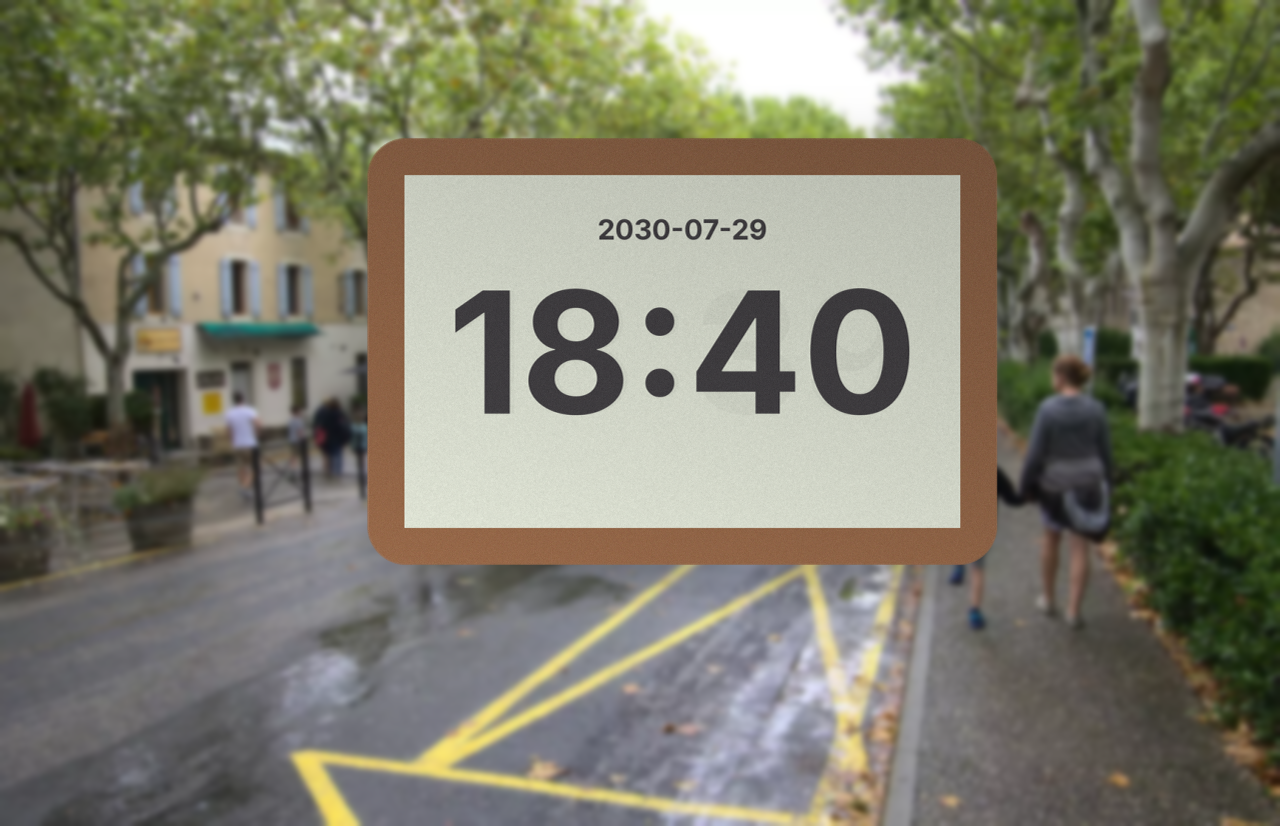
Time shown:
18,40
